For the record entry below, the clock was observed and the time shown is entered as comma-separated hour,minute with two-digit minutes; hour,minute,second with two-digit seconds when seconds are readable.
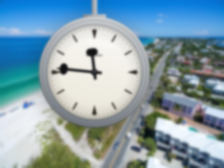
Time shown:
11,46
